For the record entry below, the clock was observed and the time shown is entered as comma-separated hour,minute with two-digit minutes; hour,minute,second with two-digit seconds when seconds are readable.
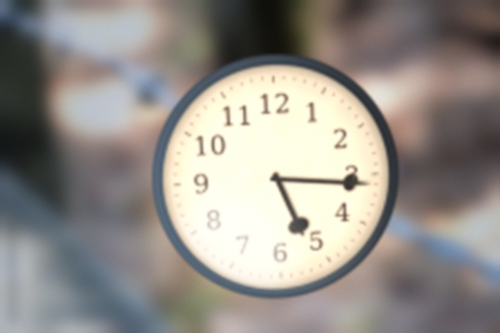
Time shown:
5,16
